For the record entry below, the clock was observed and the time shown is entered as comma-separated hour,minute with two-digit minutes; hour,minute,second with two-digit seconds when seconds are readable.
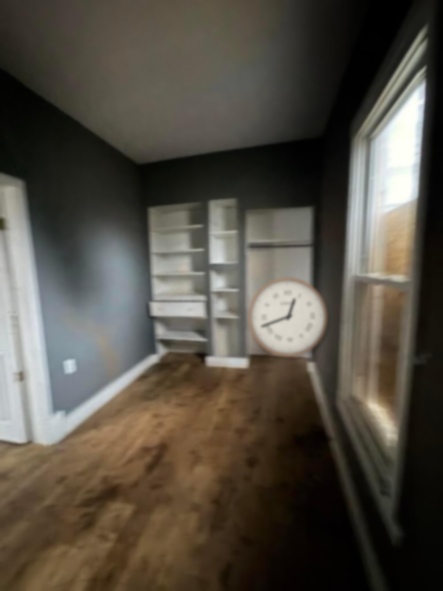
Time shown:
12,42
